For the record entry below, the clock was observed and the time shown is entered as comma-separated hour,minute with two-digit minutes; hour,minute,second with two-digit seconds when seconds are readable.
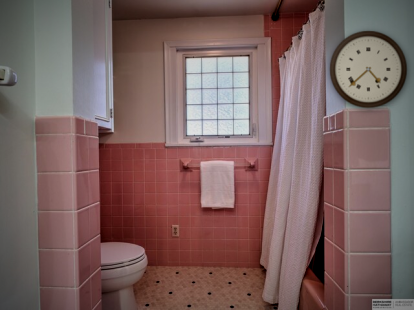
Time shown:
4,38
